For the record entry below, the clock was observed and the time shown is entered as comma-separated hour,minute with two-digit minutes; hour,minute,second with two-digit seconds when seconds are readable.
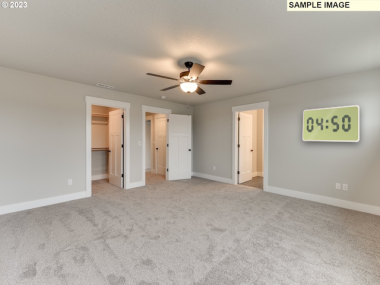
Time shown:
4,50
